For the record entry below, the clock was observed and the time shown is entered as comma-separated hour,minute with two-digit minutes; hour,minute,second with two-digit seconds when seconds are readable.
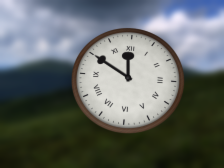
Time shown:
11,50
